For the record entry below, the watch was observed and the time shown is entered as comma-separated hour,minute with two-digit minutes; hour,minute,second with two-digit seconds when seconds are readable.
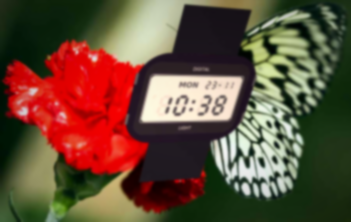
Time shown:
10,38
